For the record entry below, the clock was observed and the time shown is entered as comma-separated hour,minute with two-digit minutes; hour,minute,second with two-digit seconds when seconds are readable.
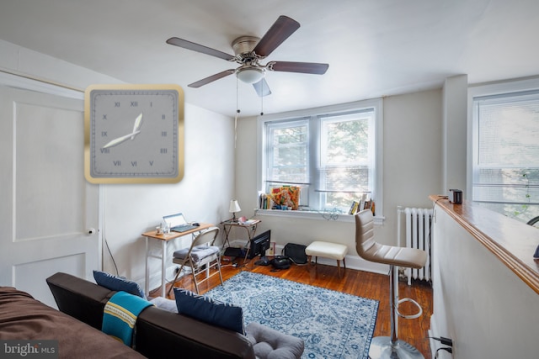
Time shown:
12,41
